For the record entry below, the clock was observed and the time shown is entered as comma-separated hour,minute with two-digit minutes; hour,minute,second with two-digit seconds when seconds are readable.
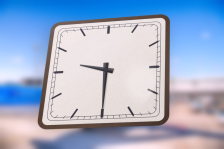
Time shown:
9,30
